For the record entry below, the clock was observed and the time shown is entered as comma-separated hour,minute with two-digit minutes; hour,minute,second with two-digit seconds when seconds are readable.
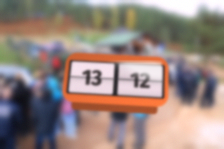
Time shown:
13,12
